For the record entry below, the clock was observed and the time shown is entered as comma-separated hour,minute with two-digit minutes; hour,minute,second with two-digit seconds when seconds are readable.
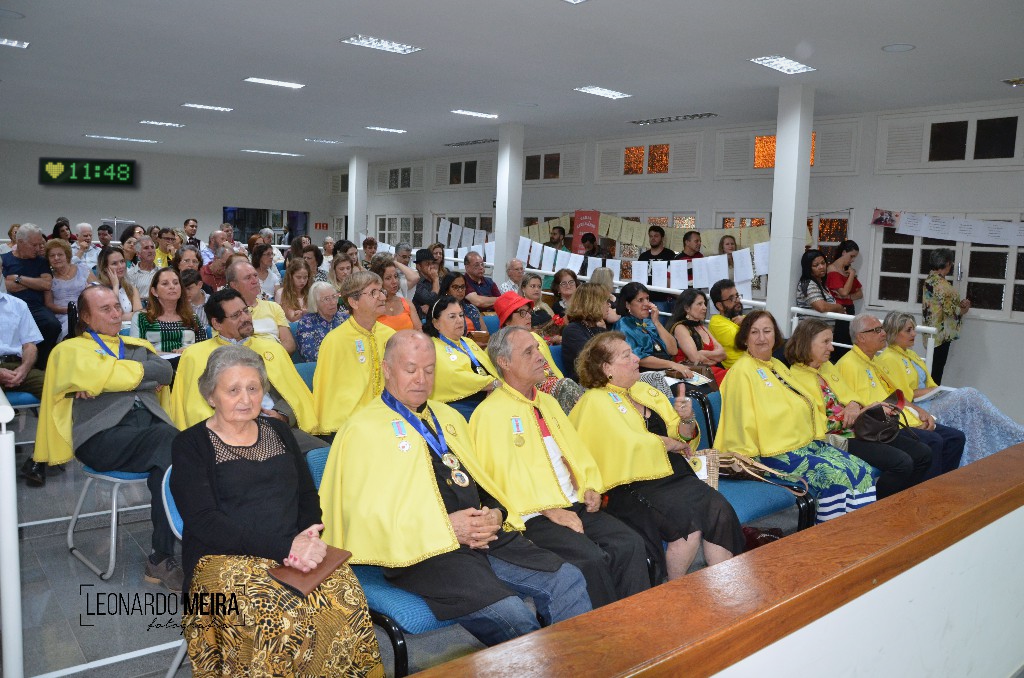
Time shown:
11,48
